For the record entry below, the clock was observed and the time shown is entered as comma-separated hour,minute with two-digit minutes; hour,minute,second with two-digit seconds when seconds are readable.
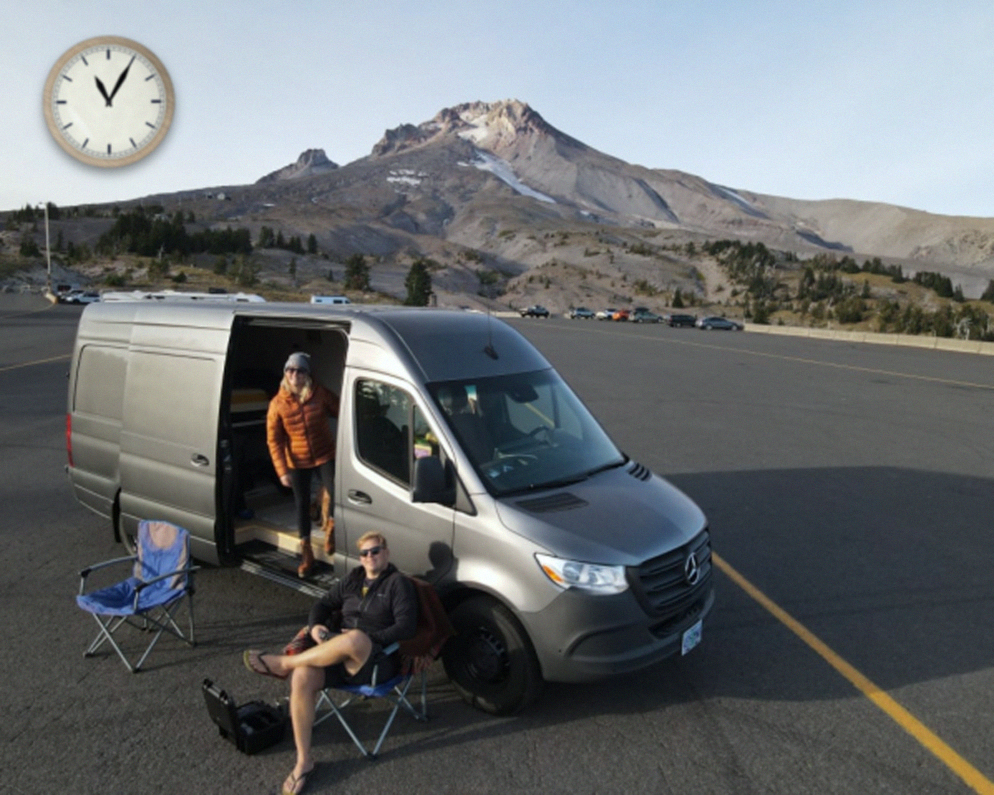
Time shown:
11,05
